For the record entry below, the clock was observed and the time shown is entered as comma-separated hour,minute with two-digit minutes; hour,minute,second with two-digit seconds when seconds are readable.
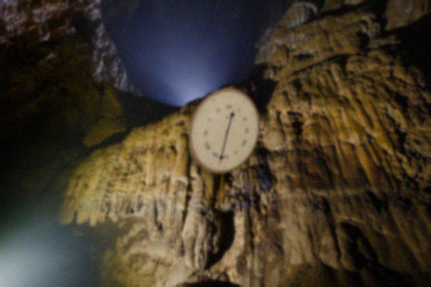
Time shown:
12,32
